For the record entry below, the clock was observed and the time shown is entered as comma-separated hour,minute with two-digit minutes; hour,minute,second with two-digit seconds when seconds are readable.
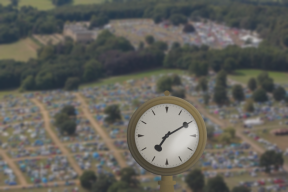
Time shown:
7,10
